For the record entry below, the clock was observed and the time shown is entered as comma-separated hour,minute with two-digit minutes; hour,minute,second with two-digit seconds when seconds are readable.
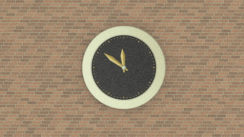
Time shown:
11,51
